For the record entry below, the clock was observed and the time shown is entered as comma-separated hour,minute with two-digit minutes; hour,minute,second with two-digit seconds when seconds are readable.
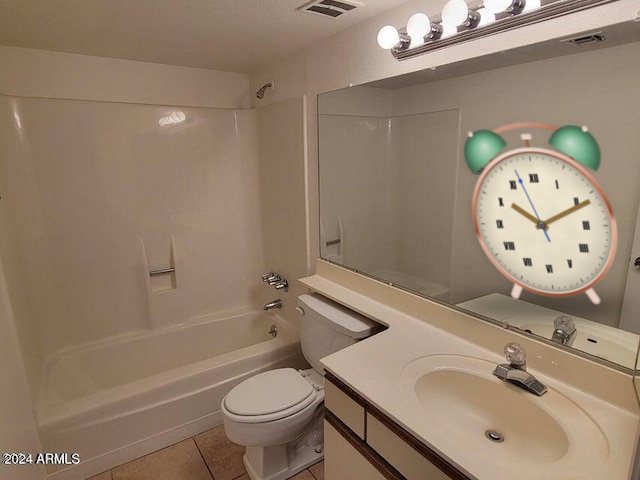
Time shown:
10,10,57
